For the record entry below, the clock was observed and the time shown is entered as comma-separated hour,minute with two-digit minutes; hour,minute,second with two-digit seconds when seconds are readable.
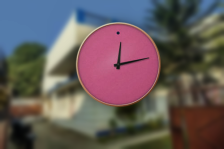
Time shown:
12,13
